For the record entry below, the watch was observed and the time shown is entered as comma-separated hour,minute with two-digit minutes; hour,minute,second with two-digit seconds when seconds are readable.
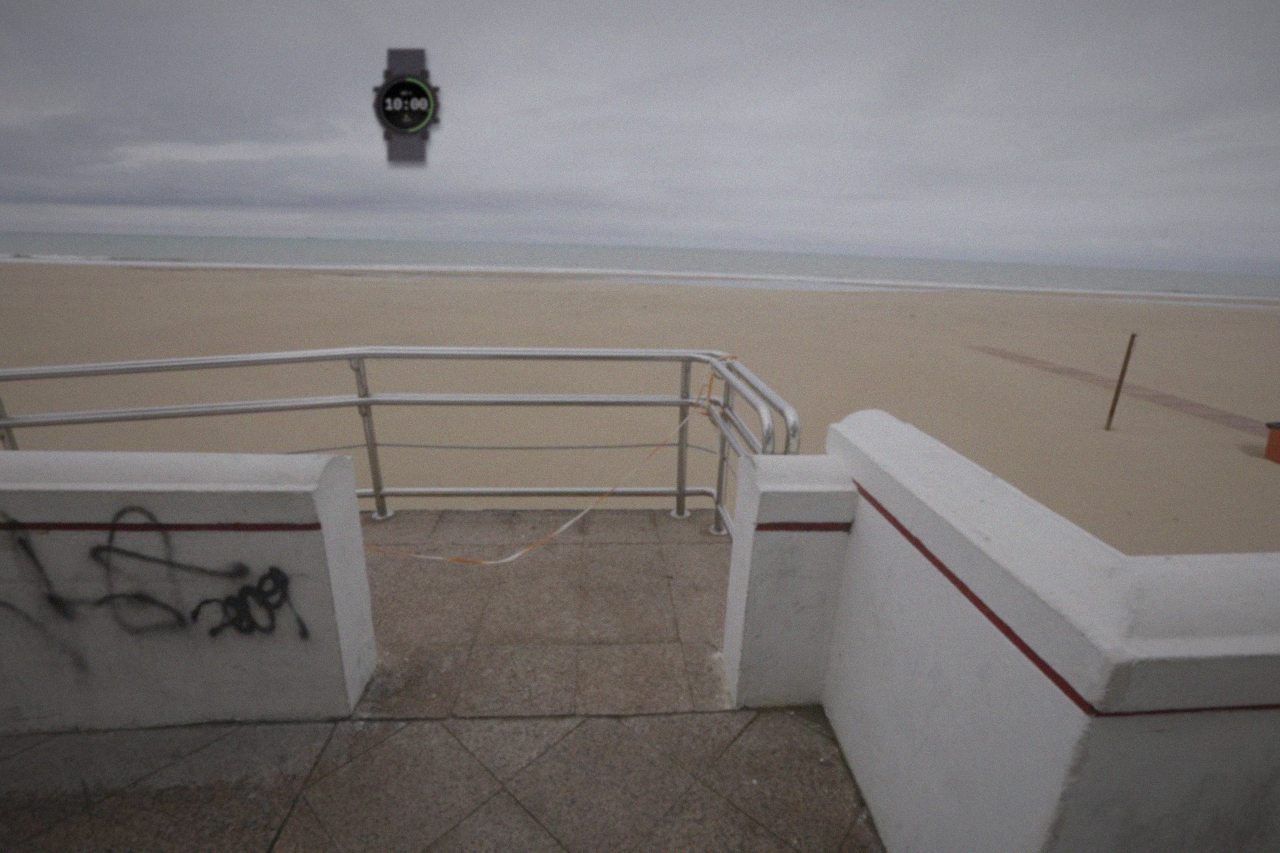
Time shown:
10,00
